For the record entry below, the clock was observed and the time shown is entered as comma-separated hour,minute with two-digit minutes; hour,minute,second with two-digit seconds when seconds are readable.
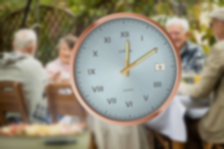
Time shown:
12,10
